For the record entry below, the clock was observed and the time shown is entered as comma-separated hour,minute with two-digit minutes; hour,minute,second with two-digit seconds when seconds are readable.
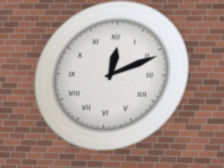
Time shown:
12,11
